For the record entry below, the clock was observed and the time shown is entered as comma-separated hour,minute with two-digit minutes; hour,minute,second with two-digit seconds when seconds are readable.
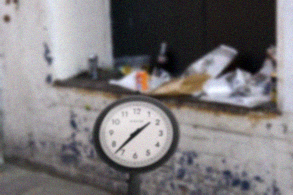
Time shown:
1,37
